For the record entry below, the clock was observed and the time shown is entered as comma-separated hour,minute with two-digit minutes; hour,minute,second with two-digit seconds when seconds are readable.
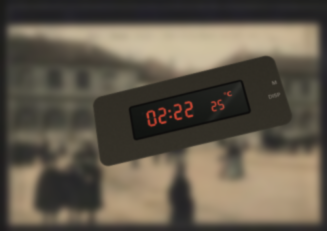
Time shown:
2,22
